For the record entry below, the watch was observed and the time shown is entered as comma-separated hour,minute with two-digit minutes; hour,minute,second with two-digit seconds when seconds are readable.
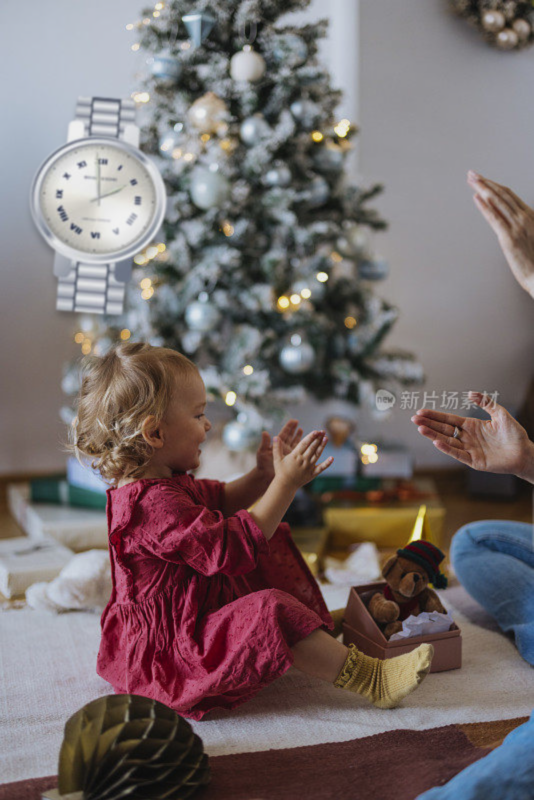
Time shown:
1,59
